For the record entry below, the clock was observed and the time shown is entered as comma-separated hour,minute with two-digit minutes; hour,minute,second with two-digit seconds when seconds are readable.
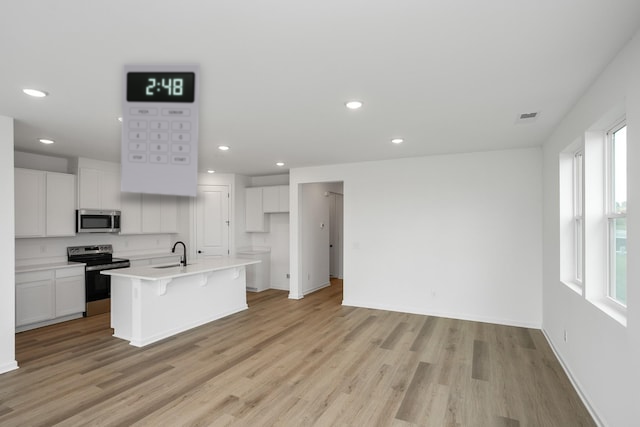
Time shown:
2,48
